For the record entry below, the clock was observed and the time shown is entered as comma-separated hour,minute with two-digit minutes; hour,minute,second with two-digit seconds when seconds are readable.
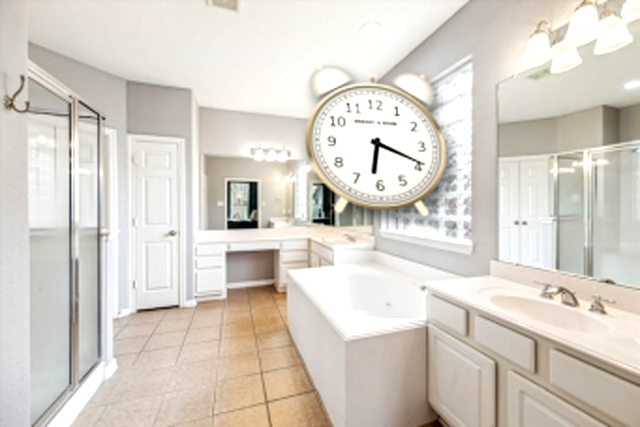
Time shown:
6,19
